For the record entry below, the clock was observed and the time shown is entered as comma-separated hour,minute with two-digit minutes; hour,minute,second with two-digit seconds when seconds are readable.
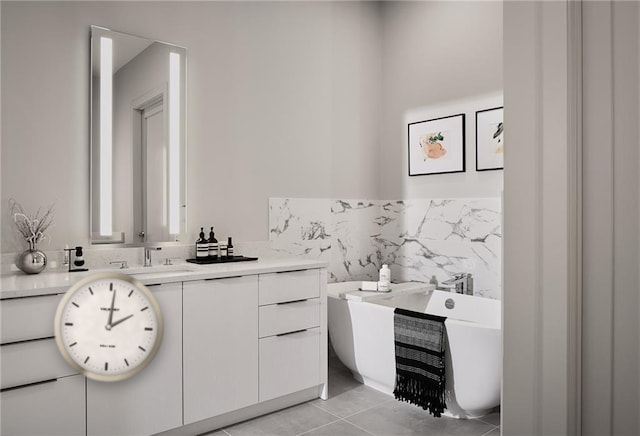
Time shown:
2,01
